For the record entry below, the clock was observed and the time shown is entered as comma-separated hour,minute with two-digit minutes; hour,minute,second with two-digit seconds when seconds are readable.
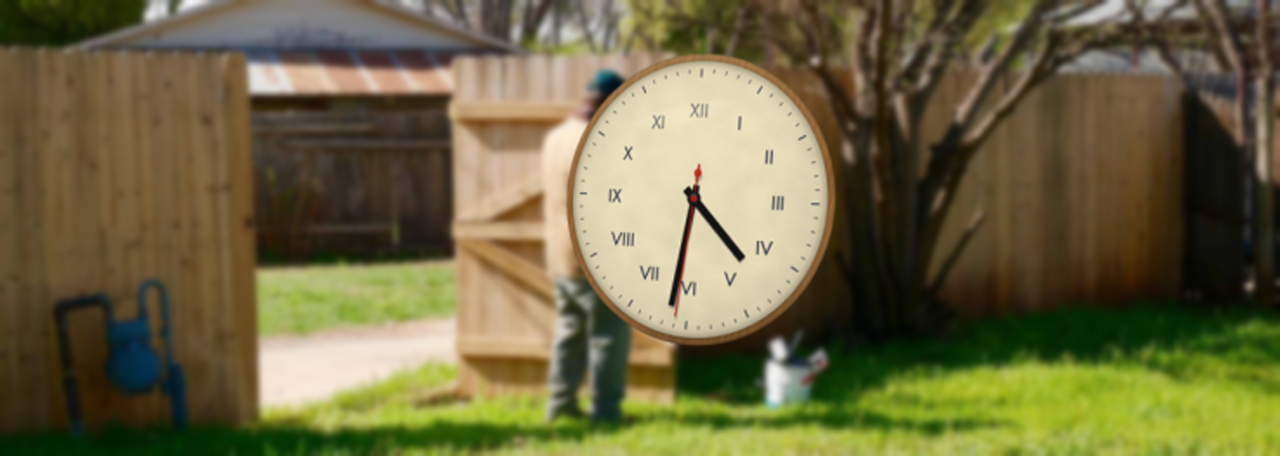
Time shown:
4,31,31
